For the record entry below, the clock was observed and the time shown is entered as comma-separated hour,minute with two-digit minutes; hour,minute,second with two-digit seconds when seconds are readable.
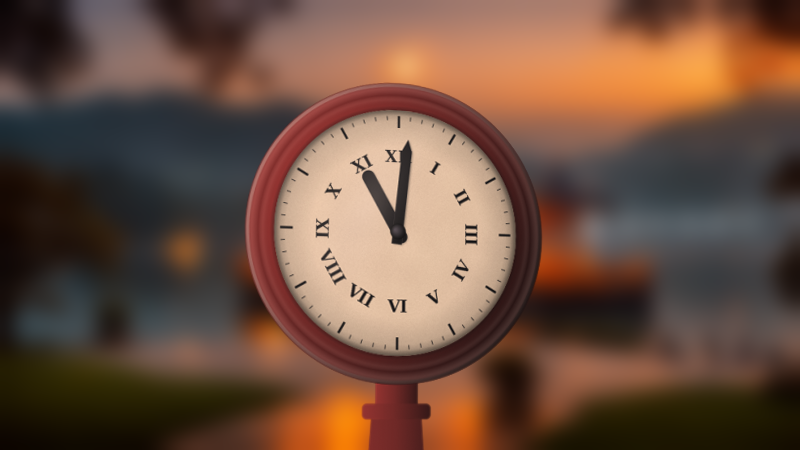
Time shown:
11,01
